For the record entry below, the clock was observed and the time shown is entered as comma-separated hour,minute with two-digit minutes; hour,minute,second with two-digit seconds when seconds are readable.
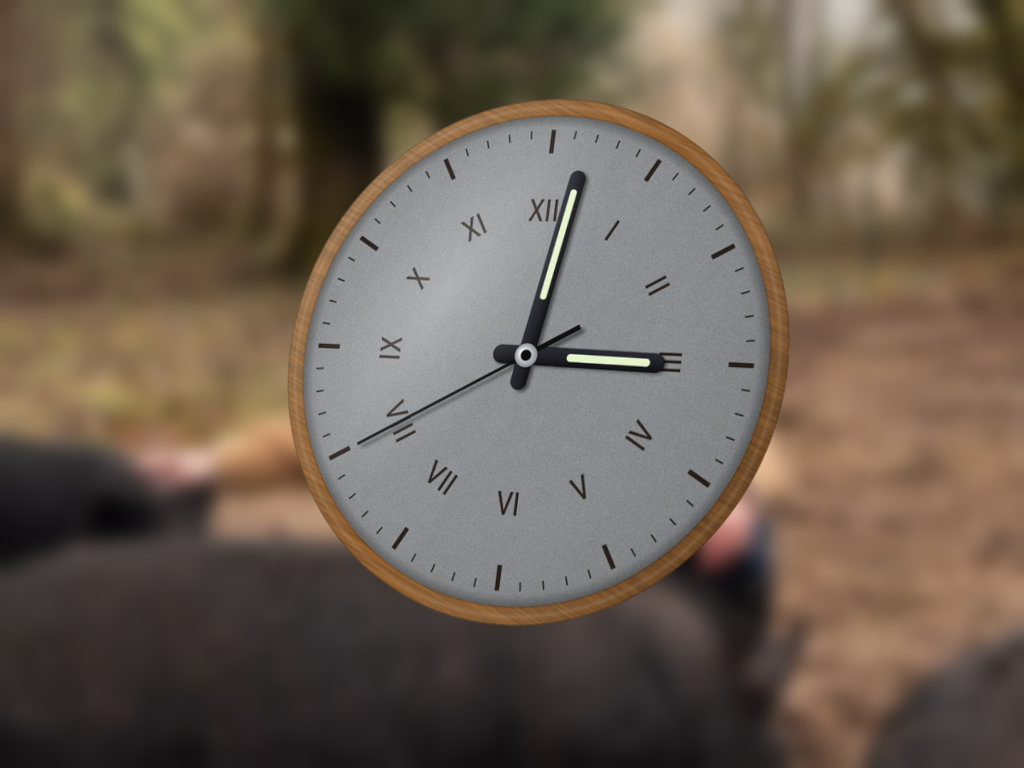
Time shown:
3,01,40
